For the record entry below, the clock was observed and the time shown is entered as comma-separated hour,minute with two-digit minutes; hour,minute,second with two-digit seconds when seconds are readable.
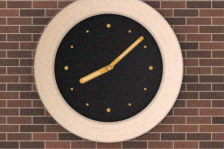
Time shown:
8,08
